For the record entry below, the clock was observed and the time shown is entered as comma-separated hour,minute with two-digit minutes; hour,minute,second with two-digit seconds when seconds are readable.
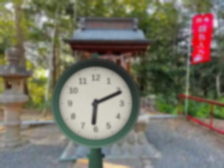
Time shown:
6,11
